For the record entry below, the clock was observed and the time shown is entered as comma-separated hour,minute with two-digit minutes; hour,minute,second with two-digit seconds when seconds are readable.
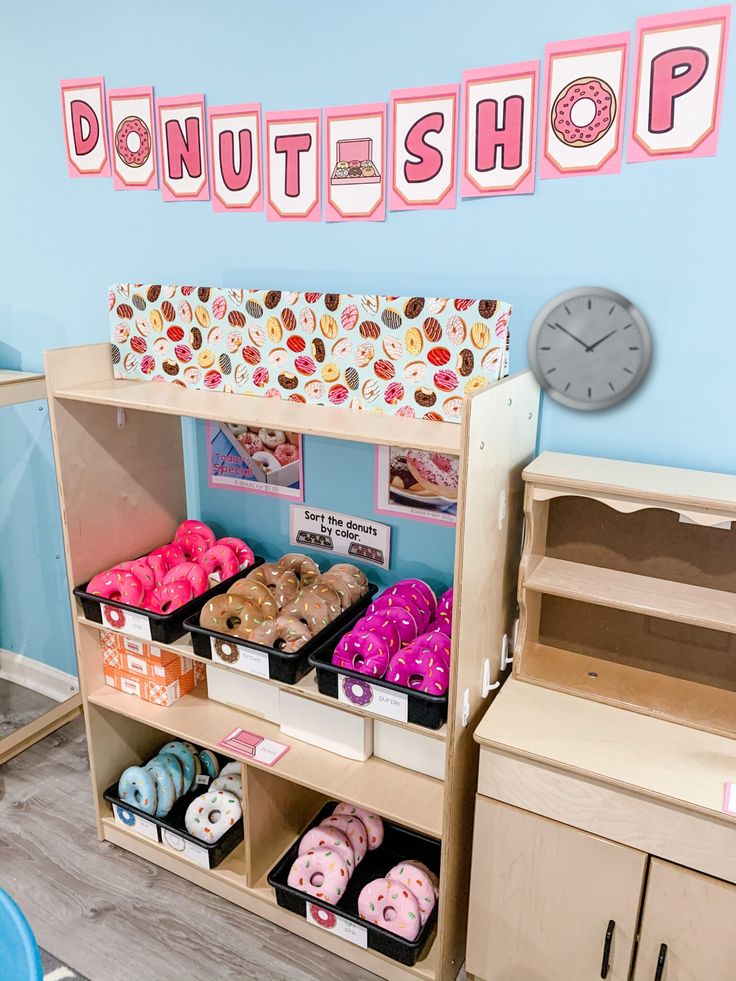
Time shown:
1,51
